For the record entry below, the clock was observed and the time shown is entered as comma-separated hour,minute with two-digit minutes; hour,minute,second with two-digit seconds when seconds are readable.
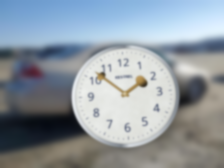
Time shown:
1,52
